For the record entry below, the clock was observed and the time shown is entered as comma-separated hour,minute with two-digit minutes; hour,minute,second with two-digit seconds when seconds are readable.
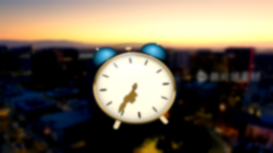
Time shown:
6,36
